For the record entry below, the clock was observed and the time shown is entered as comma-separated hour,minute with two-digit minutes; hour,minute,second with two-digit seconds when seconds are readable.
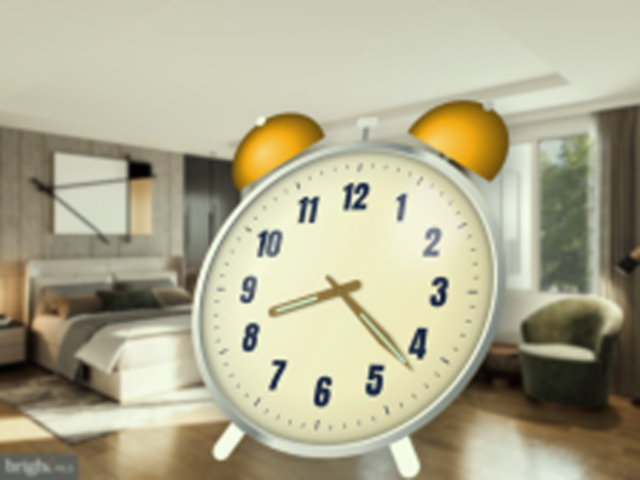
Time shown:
8,22
